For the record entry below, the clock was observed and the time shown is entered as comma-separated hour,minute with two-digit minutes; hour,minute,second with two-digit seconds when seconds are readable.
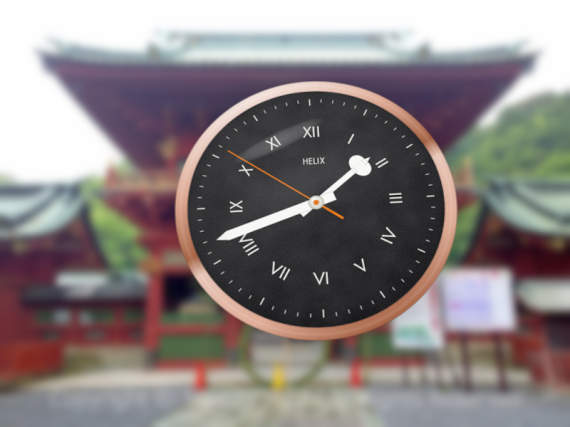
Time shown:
1,41,51
